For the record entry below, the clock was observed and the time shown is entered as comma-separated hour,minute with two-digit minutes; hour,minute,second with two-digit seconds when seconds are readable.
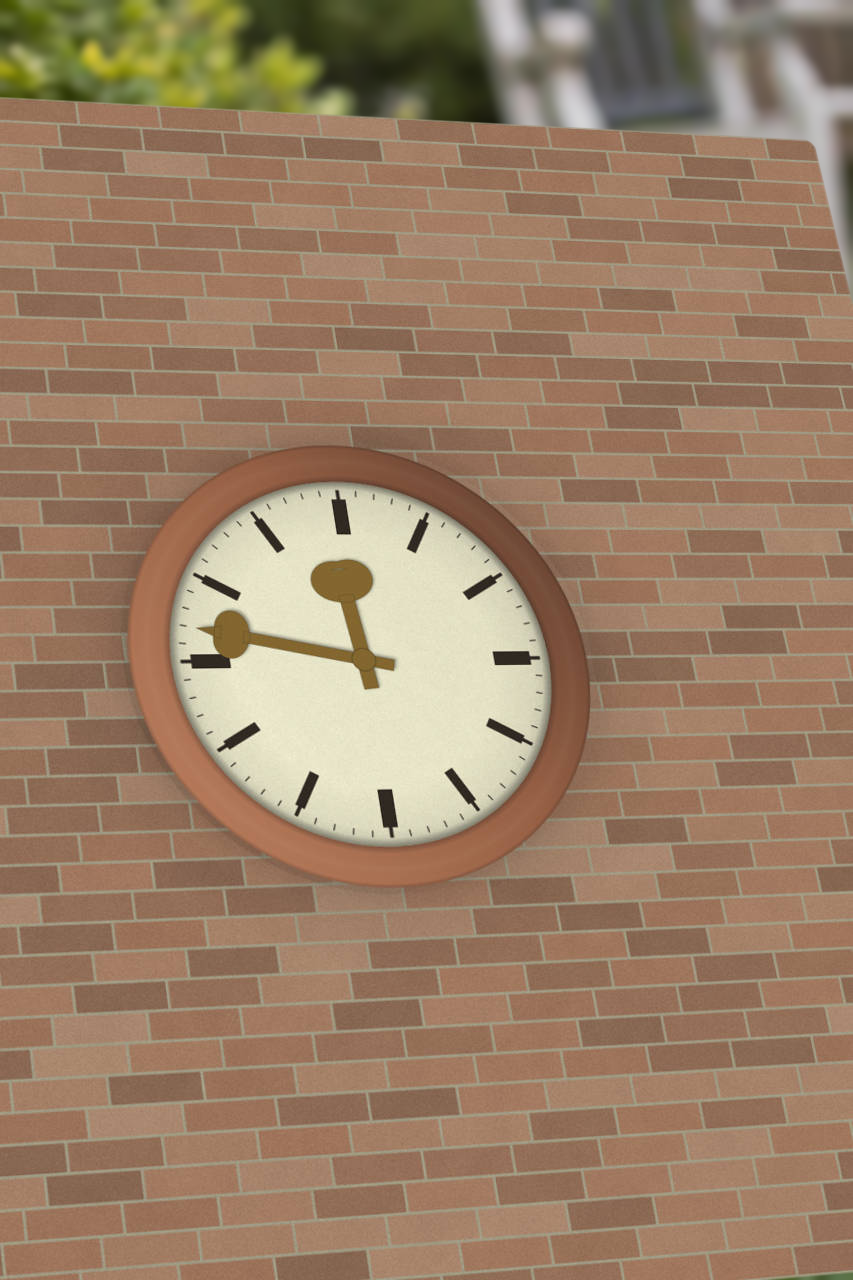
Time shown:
11,47
